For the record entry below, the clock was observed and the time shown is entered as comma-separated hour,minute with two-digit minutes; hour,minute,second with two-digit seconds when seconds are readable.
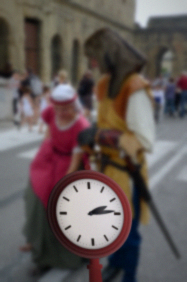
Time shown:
2,14
